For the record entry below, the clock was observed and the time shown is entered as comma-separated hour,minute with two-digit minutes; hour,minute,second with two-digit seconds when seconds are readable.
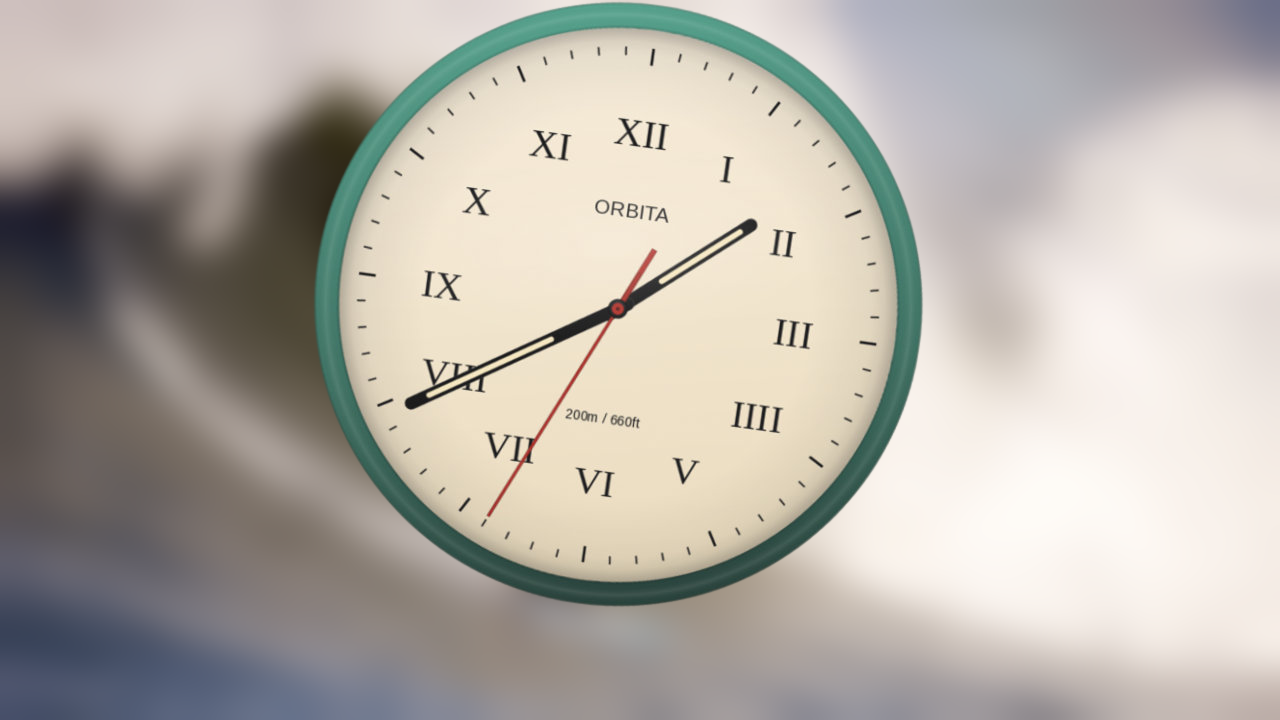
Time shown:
1,39,34
